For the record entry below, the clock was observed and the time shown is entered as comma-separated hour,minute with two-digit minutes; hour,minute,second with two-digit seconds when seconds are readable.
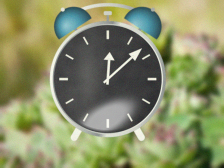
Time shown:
12,08
